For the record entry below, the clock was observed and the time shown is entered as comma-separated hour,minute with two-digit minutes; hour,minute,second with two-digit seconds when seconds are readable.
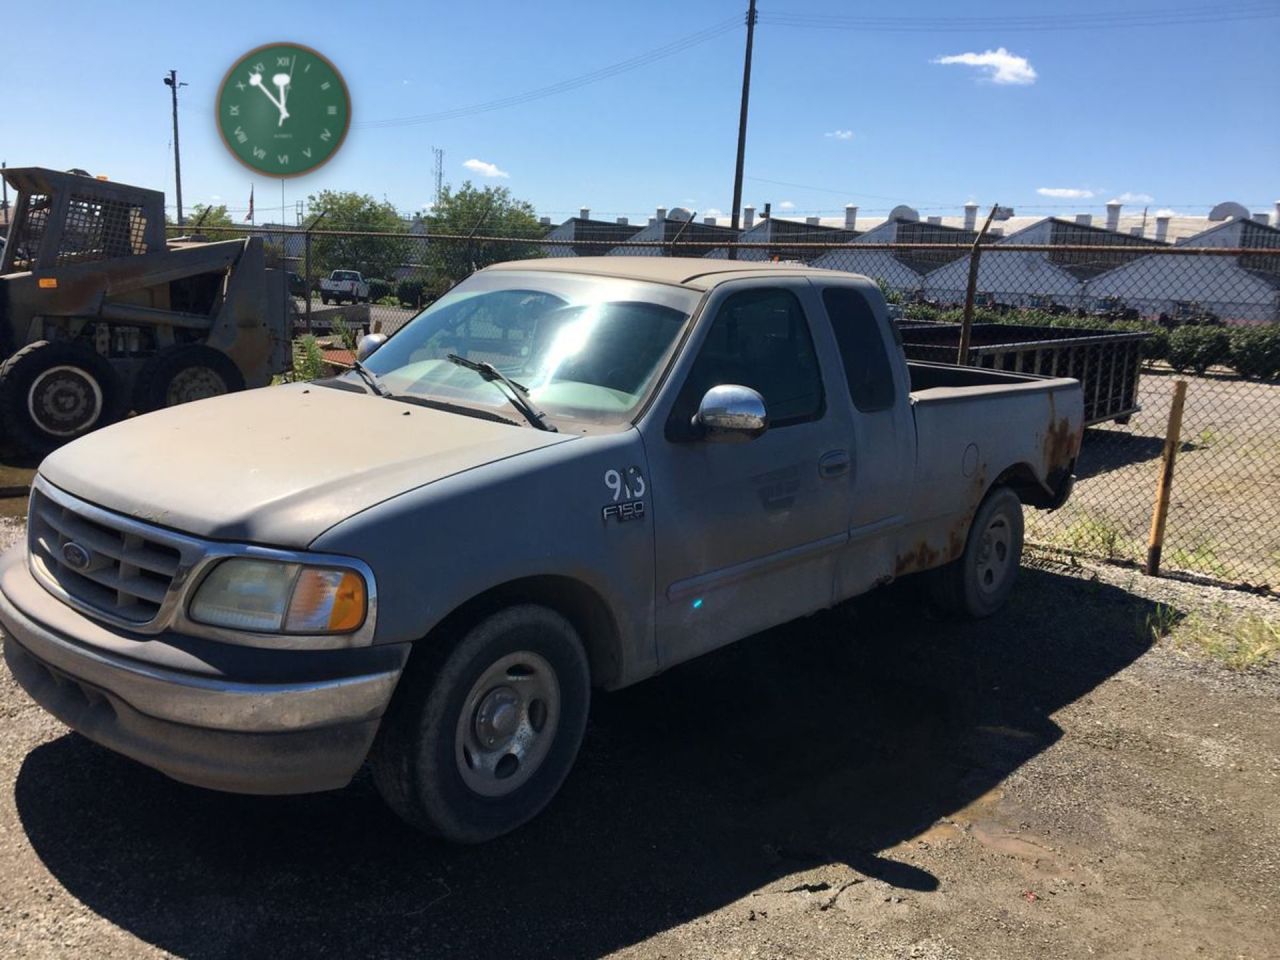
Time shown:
11,53,02
